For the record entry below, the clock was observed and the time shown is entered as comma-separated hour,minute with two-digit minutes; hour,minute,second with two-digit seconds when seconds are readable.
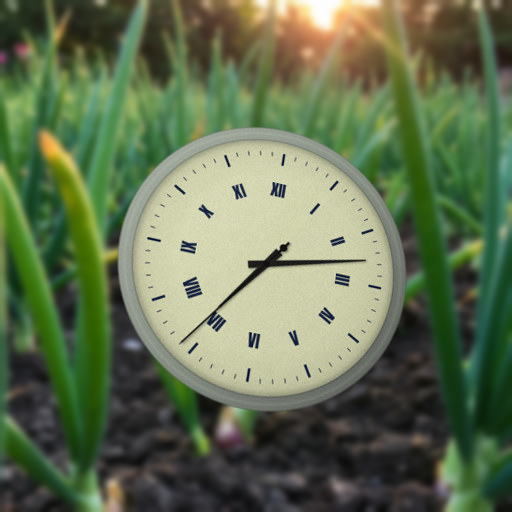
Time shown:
7,12,36
